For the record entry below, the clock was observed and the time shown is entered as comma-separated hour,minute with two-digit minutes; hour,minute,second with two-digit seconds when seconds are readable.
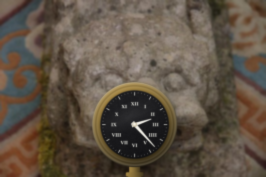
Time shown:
2,23
